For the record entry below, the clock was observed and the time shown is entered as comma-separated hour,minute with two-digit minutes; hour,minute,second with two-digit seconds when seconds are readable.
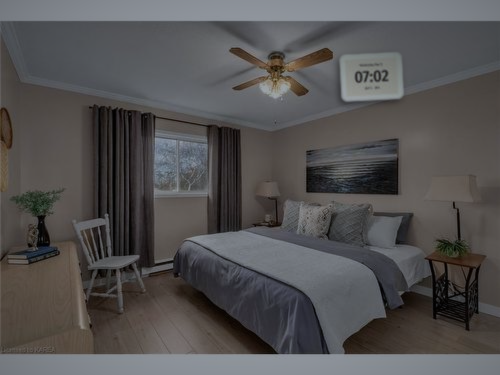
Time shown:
7,02
